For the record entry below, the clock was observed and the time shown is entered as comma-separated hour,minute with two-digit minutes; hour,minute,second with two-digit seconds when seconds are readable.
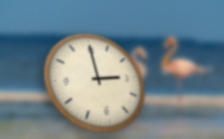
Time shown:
3,00
